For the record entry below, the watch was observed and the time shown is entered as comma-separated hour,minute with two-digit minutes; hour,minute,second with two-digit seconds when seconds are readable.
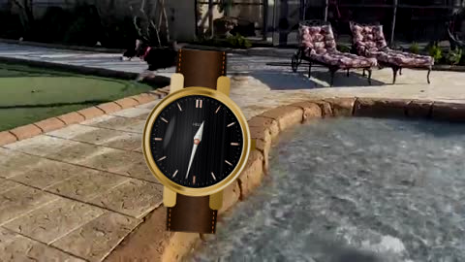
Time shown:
12,32
